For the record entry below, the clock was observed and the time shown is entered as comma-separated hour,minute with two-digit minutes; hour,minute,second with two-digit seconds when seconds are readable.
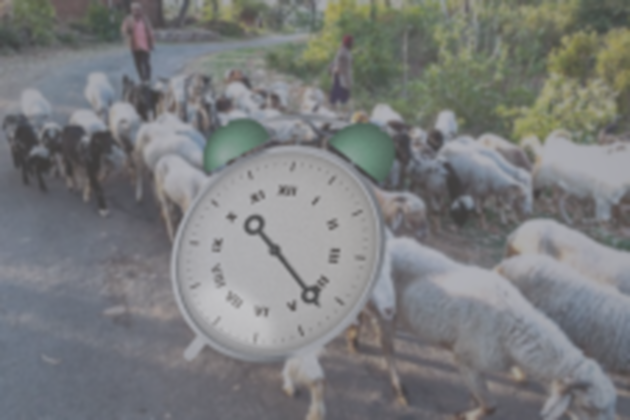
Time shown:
10,22
